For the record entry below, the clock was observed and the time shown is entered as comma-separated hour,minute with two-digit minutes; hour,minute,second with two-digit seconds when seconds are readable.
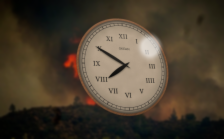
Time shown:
7,50
